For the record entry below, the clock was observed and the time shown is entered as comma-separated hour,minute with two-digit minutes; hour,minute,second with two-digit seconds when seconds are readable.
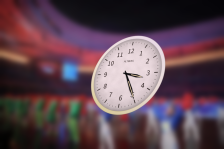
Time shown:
3,25
